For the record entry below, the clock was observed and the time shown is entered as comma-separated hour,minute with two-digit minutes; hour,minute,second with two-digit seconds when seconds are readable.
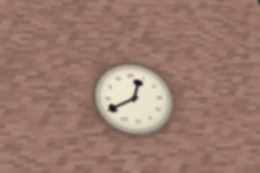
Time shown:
12,41
